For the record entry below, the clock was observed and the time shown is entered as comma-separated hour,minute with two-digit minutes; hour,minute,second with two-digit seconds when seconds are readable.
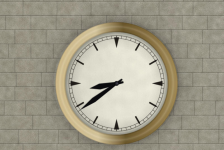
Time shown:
8,39
